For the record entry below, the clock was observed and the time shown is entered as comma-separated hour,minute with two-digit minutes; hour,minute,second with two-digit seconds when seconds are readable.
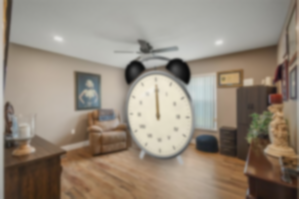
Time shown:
12,00
